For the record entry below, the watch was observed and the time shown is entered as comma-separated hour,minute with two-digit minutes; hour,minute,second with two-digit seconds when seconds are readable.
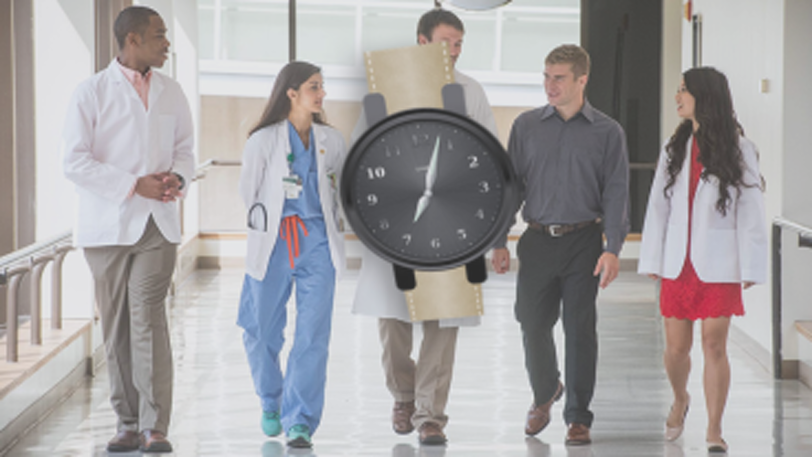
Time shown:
7,03
